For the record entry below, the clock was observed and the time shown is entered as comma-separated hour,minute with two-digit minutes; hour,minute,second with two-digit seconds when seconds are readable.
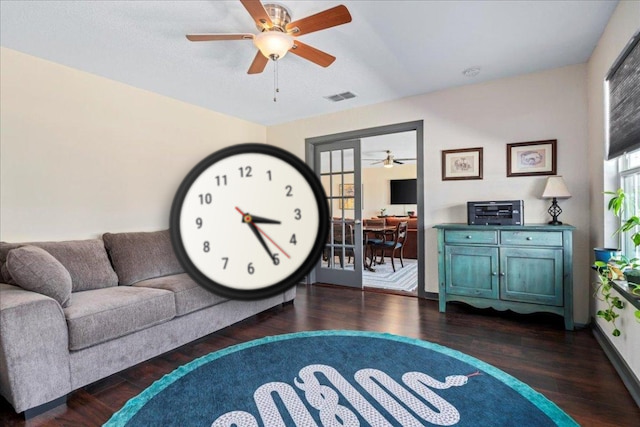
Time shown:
3,25,23
